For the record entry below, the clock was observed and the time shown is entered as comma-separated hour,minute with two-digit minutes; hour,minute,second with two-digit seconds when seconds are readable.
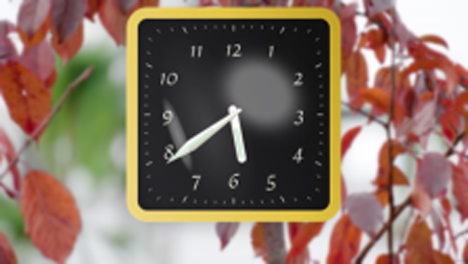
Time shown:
5,39
